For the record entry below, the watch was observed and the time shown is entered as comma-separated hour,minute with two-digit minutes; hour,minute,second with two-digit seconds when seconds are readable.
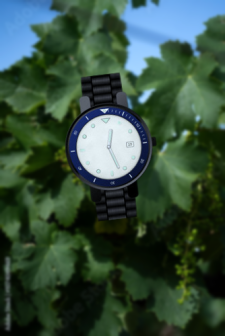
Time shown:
12,27
